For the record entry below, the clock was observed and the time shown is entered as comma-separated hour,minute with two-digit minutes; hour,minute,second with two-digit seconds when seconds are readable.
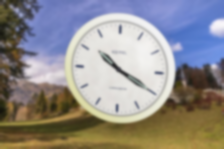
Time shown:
10,20
